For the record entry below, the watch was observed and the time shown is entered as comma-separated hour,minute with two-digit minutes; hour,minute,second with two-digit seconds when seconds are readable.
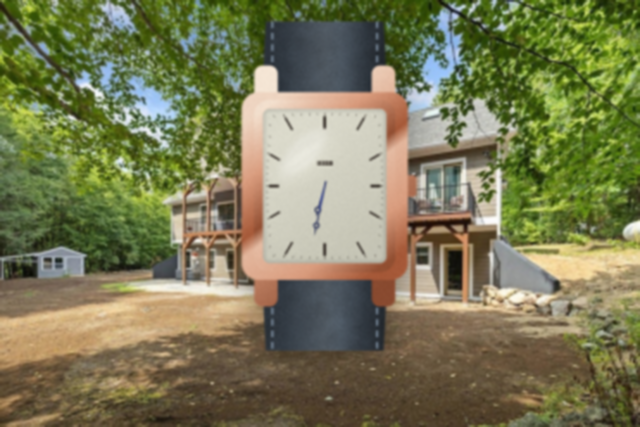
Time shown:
6,32
